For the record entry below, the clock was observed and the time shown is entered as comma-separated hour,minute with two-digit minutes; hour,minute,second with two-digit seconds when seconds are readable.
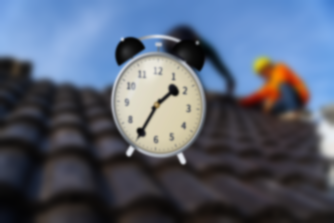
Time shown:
1,35
